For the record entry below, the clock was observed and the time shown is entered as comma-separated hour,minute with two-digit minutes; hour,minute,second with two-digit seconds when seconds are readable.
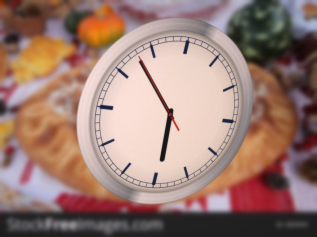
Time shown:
5,52,53
